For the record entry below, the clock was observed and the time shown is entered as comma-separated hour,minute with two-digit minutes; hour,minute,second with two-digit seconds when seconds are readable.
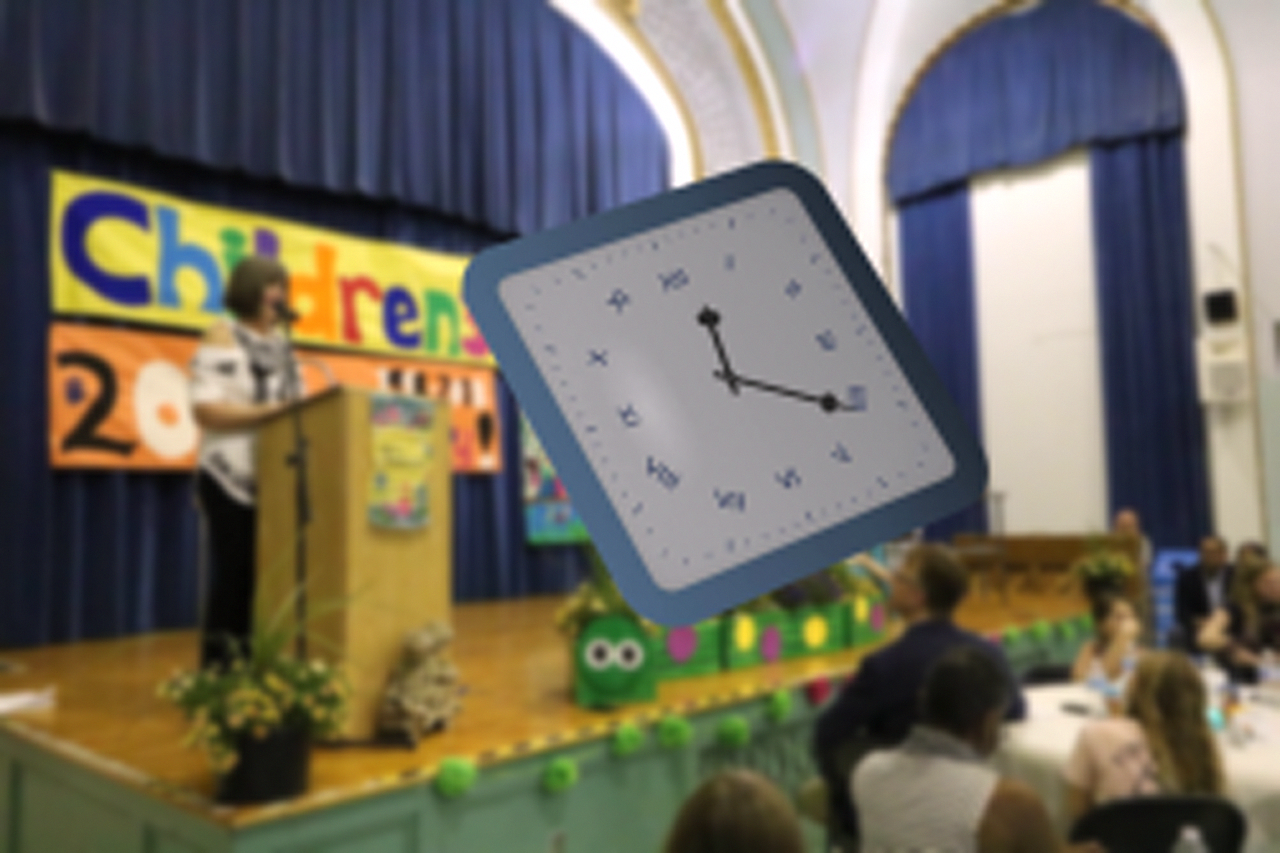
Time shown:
12,21
